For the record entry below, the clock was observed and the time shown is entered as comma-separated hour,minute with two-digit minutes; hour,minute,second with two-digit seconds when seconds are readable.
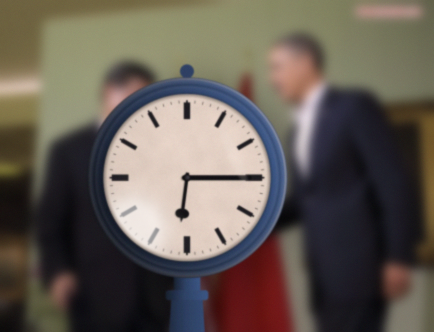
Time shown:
6,15
